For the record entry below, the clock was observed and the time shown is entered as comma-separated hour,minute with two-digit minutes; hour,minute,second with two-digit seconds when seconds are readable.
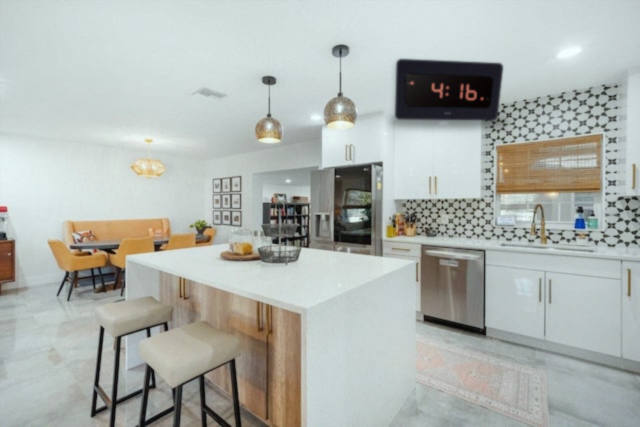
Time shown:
4,16
